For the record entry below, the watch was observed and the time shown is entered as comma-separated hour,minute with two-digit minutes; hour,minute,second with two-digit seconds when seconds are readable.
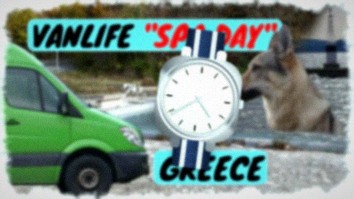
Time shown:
4,39
